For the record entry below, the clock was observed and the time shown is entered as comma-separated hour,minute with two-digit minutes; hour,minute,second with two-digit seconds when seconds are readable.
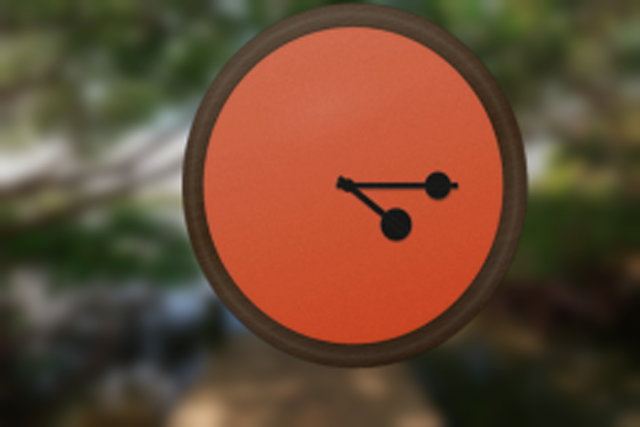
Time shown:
4,15
